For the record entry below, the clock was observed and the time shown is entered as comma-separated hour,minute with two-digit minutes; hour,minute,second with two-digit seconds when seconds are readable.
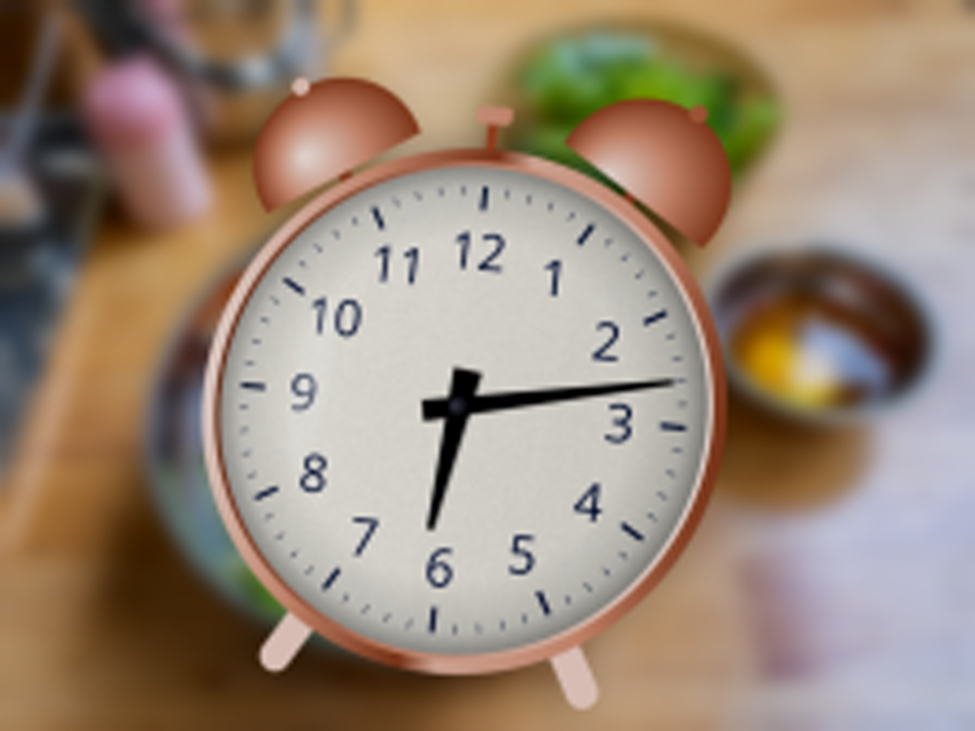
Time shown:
6,13
